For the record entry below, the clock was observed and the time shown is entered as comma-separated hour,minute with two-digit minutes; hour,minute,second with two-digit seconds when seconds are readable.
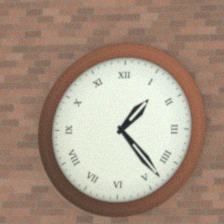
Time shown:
1,23
